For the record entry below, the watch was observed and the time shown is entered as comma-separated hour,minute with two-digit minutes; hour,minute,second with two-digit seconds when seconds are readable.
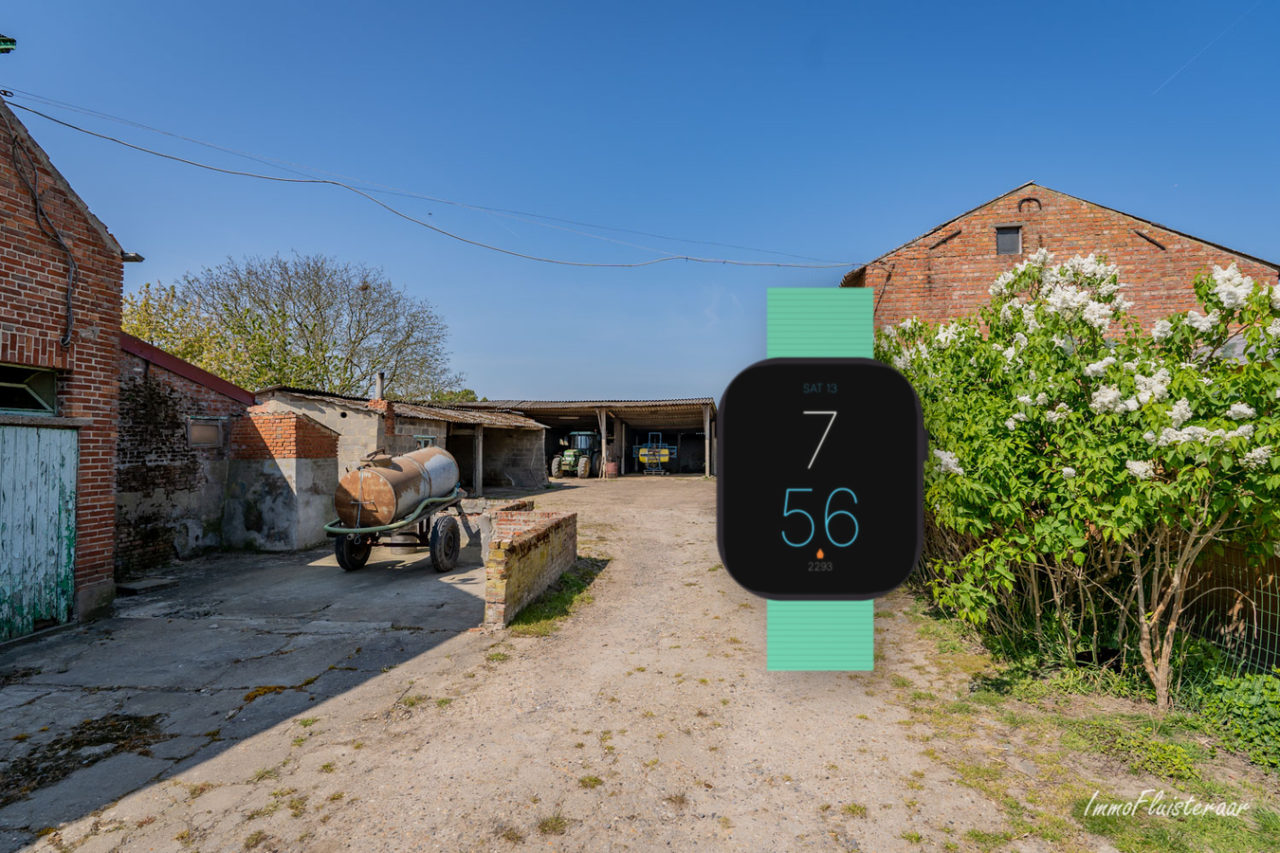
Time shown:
7,56
